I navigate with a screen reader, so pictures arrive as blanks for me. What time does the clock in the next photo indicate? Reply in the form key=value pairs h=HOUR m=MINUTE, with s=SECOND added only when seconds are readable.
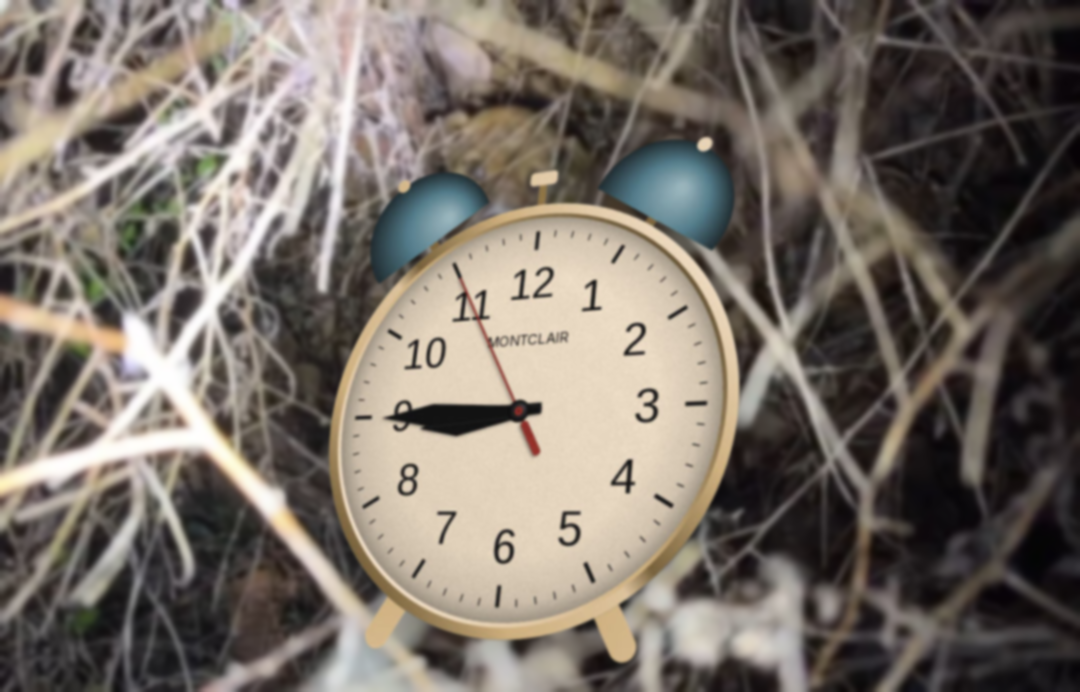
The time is h=8 m=44 s=55
